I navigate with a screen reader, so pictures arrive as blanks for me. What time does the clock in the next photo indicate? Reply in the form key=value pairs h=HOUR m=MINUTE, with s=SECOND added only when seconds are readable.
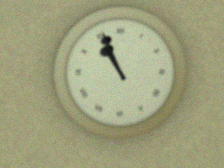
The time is h=10 m=56
